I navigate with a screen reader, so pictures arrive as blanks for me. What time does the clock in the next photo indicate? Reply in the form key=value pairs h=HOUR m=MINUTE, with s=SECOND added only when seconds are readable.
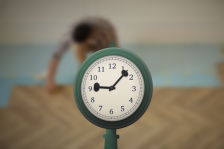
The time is h=9 m=7
